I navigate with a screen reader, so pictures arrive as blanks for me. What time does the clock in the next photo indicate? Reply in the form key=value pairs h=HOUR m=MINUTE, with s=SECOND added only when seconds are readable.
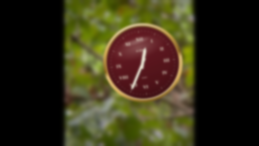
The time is h=12 m=35
